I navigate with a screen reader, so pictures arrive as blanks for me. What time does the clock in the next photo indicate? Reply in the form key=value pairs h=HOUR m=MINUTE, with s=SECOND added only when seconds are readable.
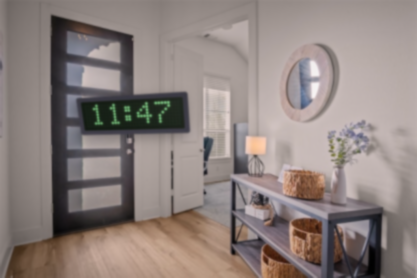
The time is h=11 m=47
